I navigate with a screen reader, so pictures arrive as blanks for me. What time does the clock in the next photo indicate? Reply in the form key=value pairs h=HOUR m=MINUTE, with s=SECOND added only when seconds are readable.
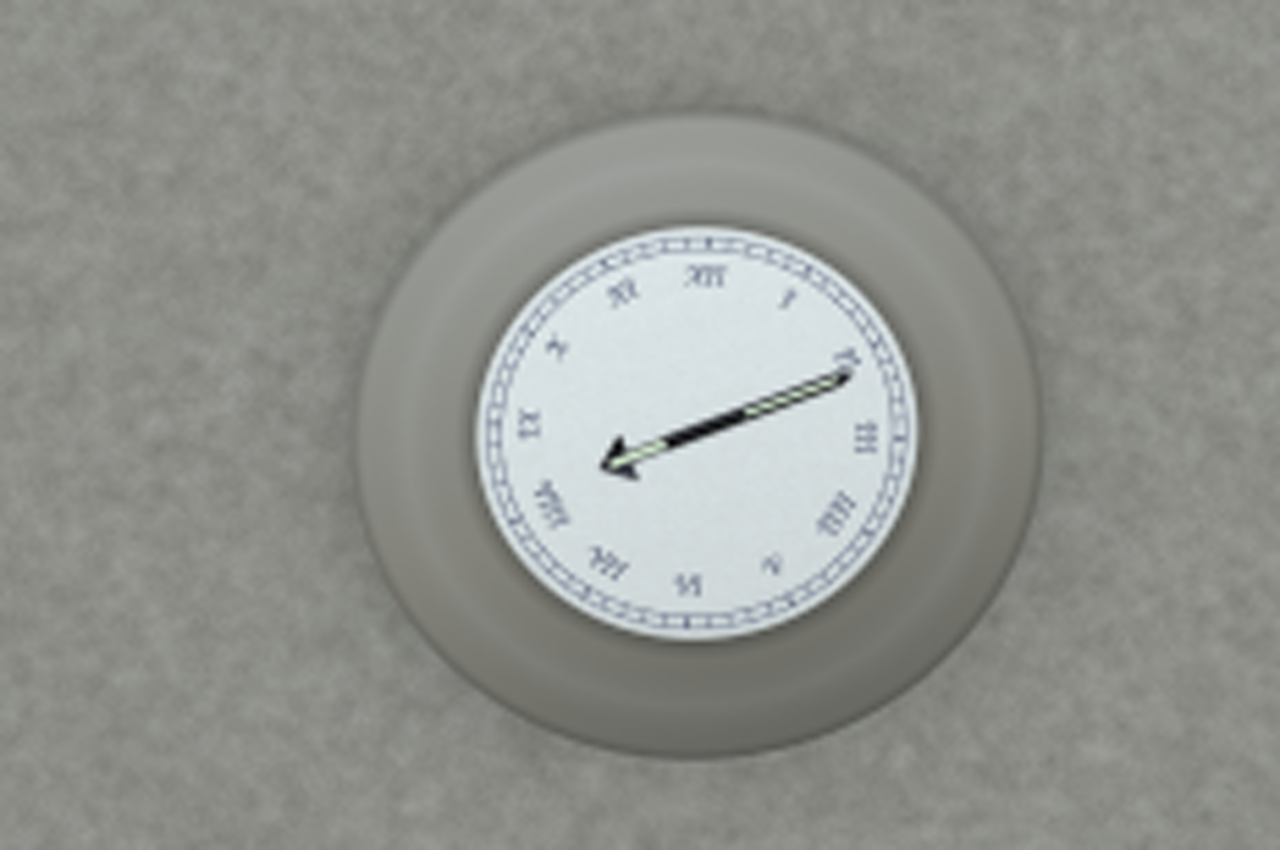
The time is h=8 m=11
